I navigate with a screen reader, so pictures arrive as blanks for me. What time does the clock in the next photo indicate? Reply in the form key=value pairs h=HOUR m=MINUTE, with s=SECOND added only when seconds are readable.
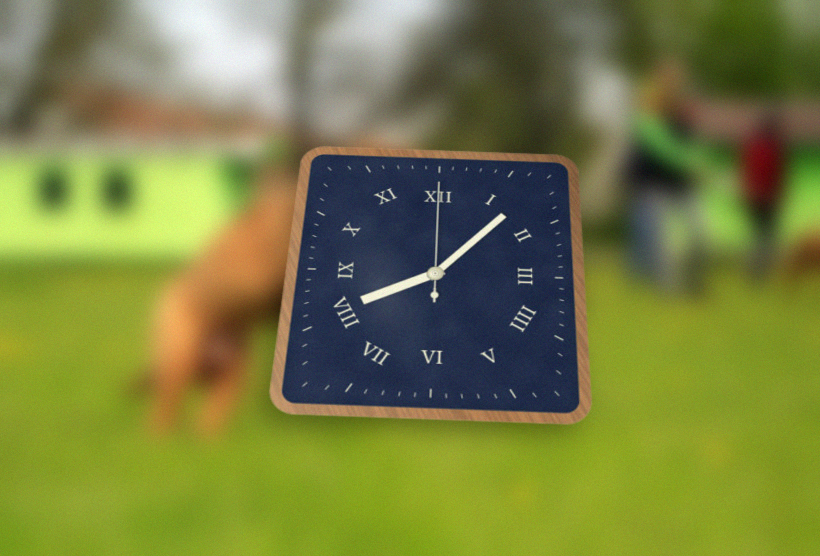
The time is h=8 m=7 s=0
